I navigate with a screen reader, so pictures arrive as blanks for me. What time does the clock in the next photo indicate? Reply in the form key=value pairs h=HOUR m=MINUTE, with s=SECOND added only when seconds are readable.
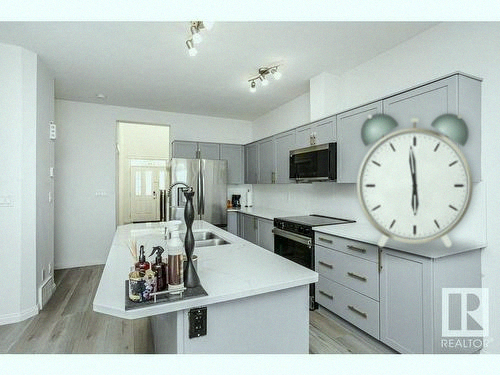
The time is h=5 m=59
